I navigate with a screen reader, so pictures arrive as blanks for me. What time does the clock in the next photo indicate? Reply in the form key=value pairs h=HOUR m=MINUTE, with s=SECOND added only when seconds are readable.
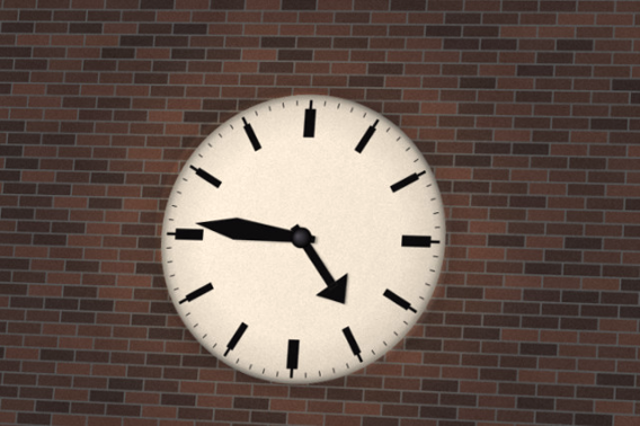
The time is h=4 m=46
